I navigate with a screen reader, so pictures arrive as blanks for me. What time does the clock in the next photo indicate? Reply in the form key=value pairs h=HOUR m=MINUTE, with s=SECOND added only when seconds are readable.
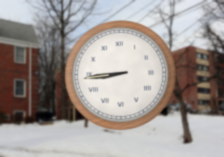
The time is h=8 m=44
